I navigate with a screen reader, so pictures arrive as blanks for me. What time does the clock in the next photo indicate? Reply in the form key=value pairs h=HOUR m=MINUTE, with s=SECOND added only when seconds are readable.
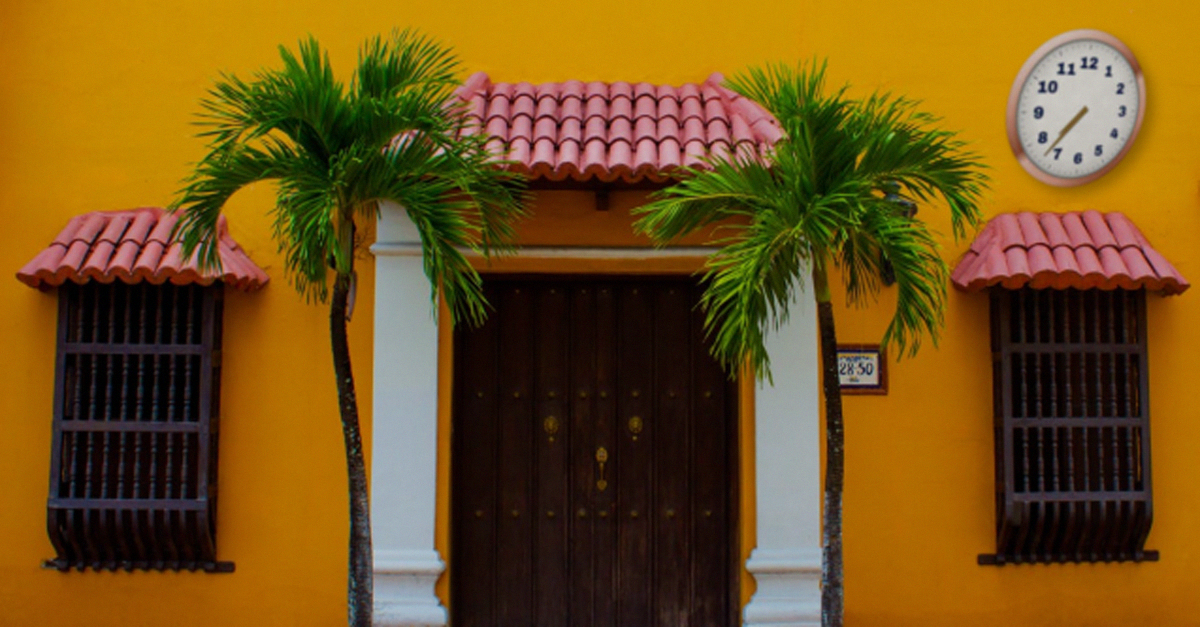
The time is h=7 m=37
